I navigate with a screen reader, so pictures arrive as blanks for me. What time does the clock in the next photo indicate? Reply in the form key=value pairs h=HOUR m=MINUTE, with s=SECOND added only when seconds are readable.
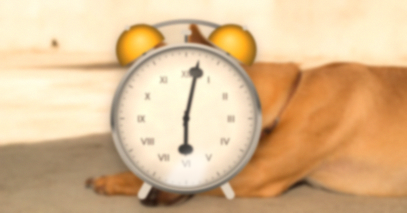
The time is h=6 m=2
